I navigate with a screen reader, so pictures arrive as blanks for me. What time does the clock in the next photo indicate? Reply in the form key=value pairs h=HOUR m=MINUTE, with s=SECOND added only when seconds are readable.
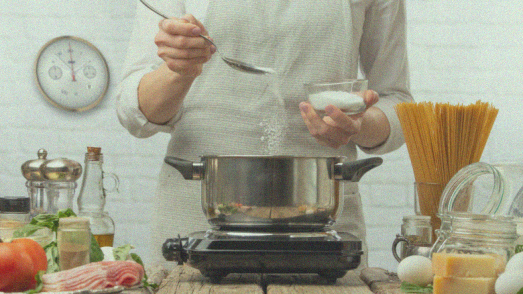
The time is h=1 m=53
